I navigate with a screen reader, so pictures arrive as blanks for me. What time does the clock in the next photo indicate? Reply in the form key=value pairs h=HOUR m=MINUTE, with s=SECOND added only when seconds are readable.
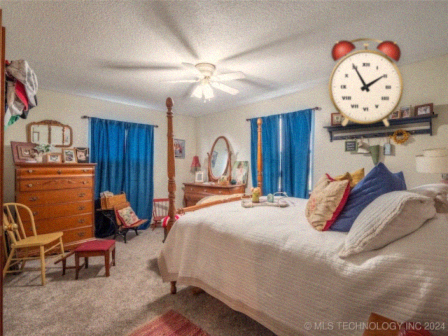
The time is h=1 m=55
